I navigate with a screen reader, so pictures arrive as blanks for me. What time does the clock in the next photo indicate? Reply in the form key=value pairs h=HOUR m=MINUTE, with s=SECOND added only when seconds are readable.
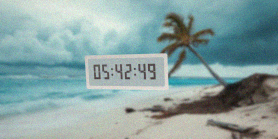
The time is h=5 m=42 s=49
